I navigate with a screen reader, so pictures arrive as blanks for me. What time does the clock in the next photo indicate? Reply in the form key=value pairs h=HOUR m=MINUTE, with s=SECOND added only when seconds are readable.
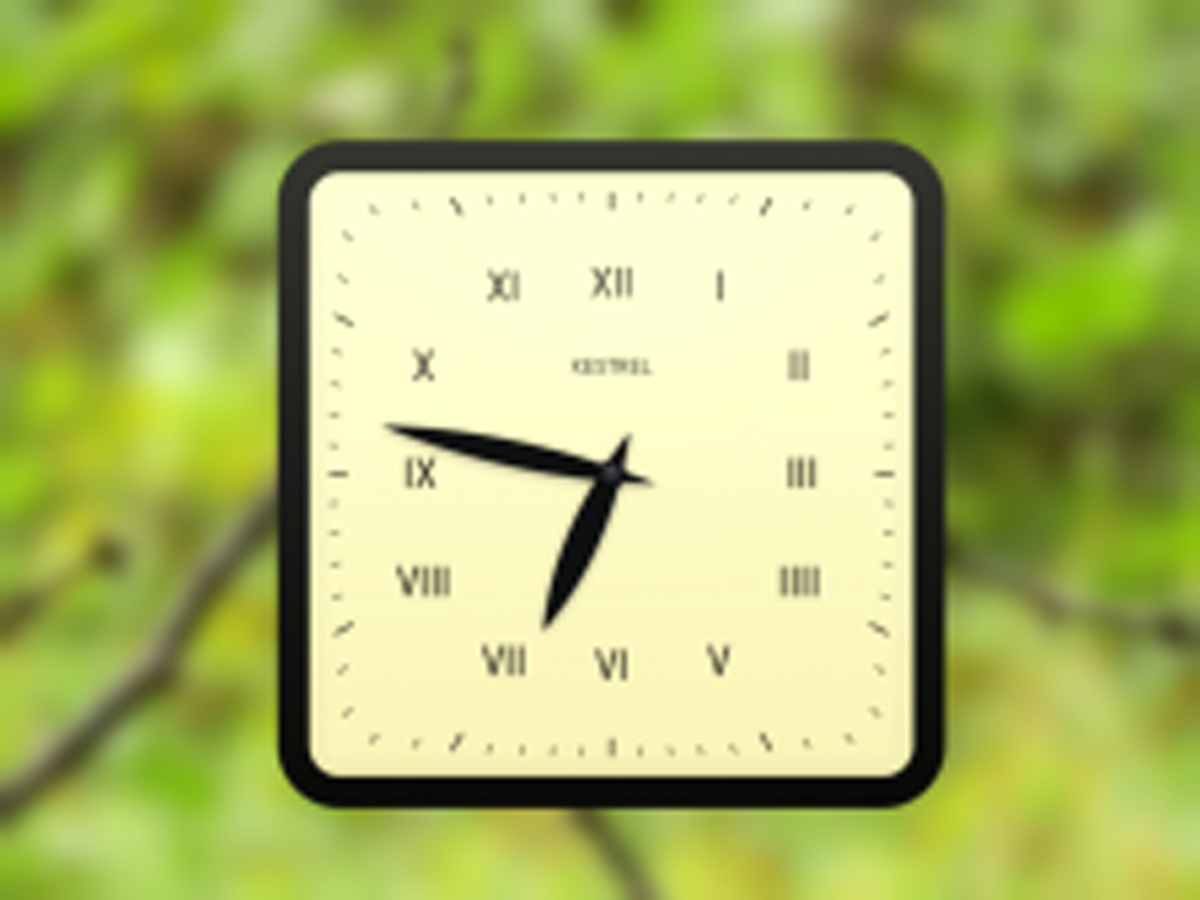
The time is h=6 m=47
